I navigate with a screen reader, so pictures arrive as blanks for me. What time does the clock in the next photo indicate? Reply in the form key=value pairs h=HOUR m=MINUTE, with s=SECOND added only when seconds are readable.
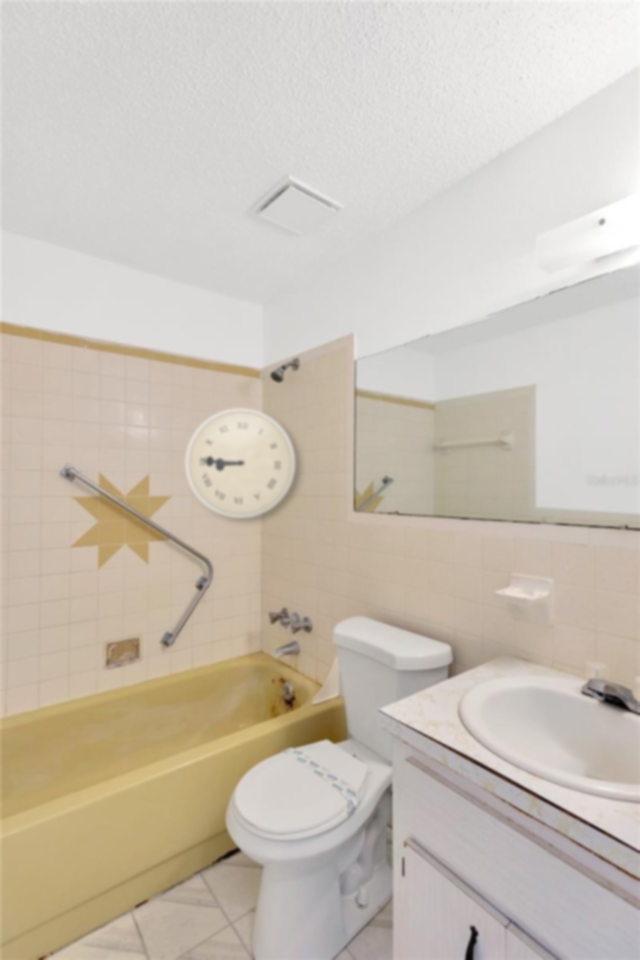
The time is h=8 m=45
